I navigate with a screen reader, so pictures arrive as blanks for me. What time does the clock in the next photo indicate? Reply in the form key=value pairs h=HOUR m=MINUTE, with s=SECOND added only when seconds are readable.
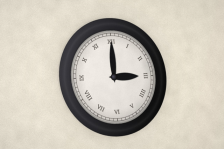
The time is h=3 m=0
